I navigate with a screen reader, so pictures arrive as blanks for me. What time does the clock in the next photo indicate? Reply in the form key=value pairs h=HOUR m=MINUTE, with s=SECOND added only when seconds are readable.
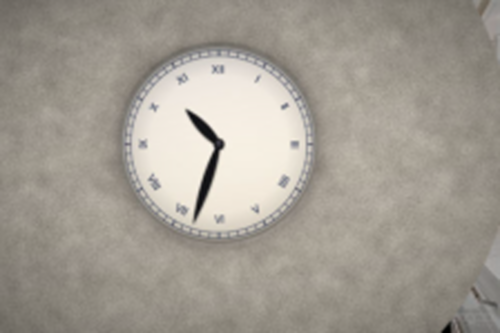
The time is h=10 m=33
